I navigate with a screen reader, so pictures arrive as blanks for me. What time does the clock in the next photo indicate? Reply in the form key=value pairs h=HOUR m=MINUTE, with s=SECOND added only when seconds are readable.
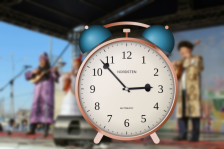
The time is h=2 m=53
